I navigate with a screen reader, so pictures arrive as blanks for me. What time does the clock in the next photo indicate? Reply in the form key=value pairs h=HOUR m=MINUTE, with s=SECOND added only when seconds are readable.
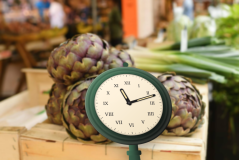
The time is h=11 m=12
